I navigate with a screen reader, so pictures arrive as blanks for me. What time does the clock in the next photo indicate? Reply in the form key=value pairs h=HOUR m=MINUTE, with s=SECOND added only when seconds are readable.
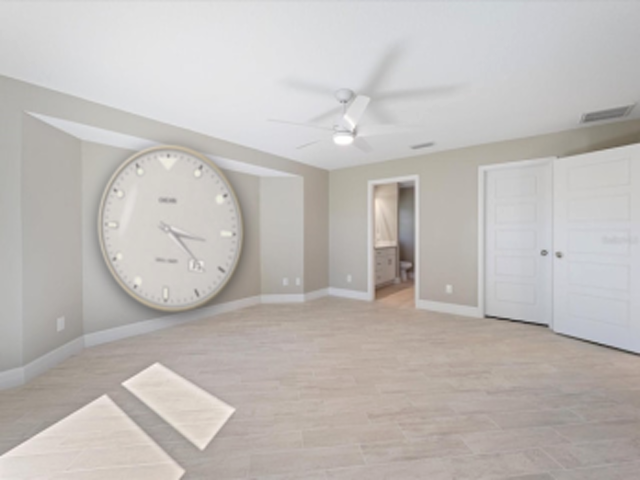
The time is h=3 m=22
